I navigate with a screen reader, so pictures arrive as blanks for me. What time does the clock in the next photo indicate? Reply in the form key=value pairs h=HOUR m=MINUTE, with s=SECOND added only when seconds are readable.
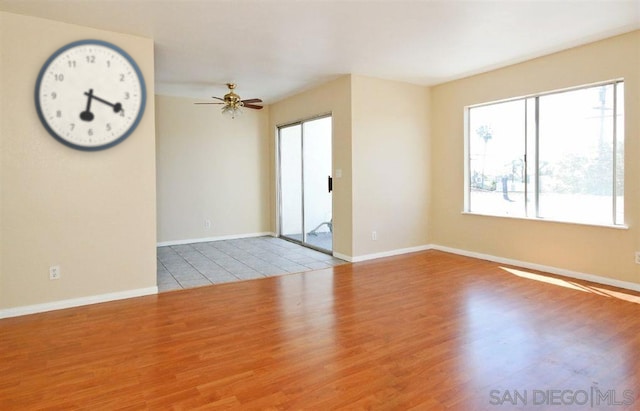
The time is h=6 m=19
